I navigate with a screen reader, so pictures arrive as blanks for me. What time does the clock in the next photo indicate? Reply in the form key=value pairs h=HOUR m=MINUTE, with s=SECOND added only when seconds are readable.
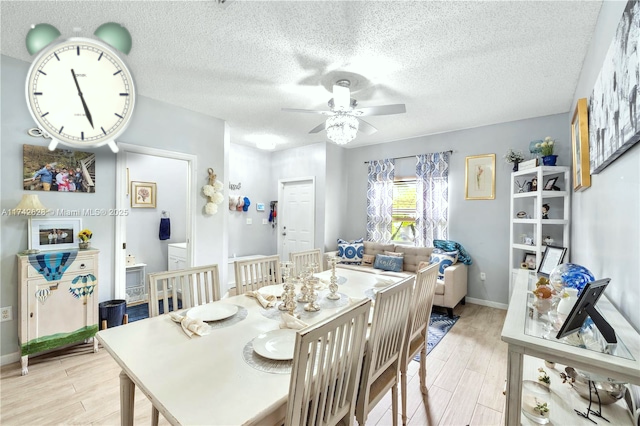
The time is h=11 m=27
